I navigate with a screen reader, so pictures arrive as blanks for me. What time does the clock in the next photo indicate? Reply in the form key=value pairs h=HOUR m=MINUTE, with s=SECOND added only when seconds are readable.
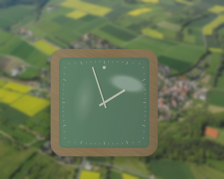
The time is h=1 m=57
